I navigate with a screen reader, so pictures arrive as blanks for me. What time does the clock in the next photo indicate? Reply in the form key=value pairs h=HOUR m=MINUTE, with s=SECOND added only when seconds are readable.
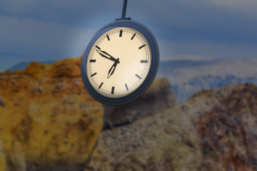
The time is h=6 m=49
